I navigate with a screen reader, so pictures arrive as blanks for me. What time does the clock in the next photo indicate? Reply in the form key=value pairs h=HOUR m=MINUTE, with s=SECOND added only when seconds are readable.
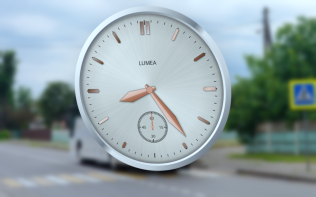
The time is h=8 m=24
